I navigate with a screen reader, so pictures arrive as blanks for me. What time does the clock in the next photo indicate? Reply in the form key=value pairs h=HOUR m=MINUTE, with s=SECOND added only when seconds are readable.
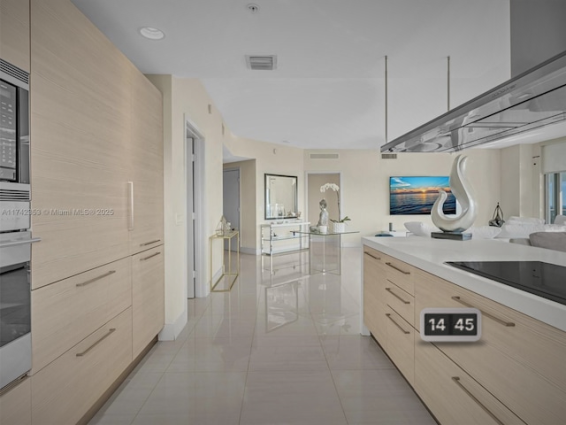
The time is h=14 m=45
